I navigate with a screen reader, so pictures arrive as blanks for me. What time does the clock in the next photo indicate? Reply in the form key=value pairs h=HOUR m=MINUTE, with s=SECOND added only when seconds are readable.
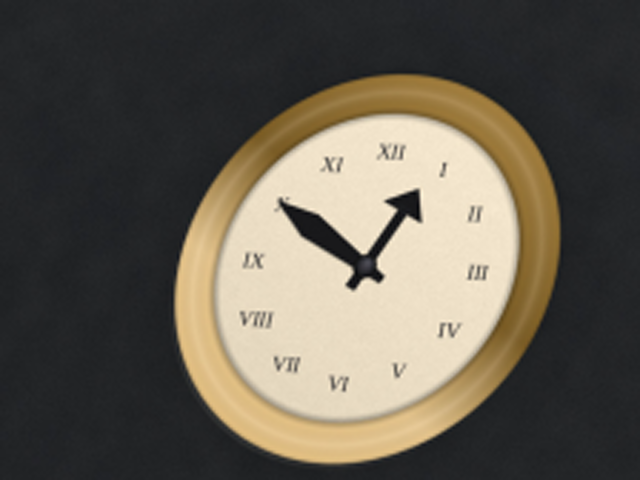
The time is h=12 m=50
